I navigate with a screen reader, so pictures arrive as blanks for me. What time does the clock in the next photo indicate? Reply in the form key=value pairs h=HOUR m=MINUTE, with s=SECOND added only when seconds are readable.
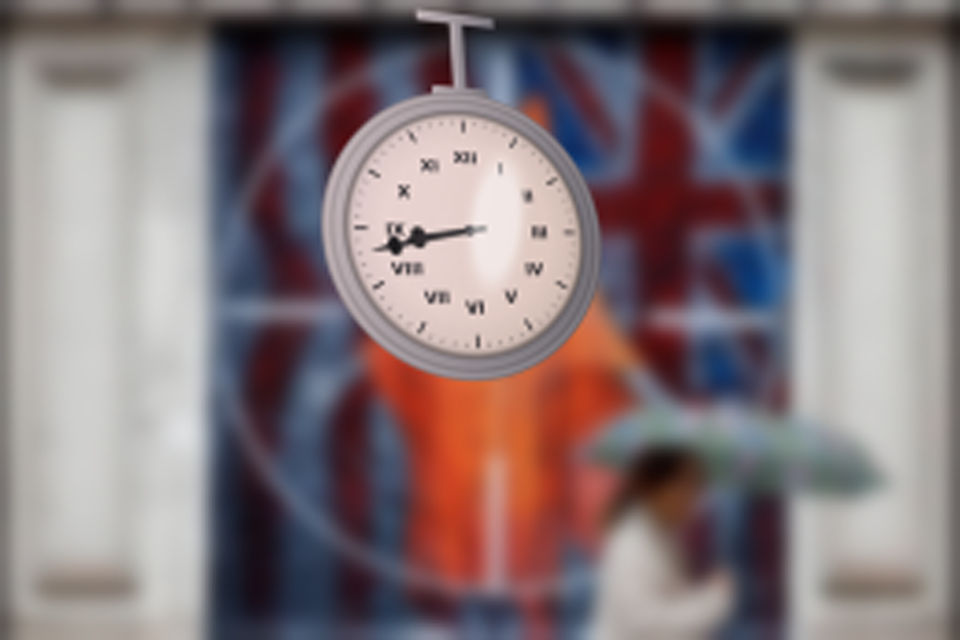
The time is h=8 m=43
